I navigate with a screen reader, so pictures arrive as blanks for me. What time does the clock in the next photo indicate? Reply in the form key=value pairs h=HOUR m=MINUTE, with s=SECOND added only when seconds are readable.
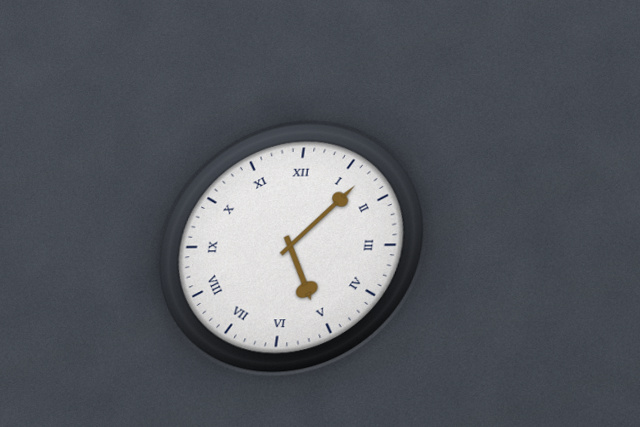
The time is h=5 m=7
